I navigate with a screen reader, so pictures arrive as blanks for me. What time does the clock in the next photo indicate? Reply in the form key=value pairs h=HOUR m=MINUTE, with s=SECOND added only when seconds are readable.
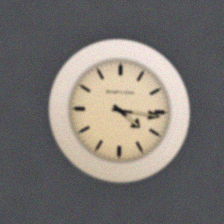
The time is h=4 m=16
